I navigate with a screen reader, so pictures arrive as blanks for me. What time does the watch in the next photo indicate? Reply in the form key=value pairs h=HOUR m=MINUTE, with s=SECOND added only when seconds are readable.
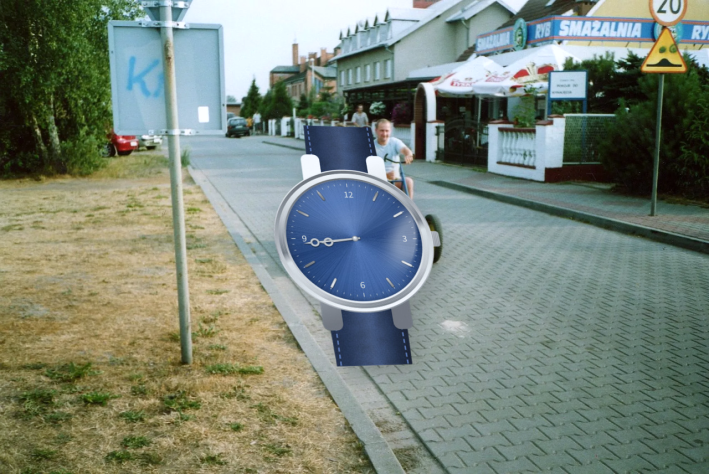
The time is h=8 m=44
